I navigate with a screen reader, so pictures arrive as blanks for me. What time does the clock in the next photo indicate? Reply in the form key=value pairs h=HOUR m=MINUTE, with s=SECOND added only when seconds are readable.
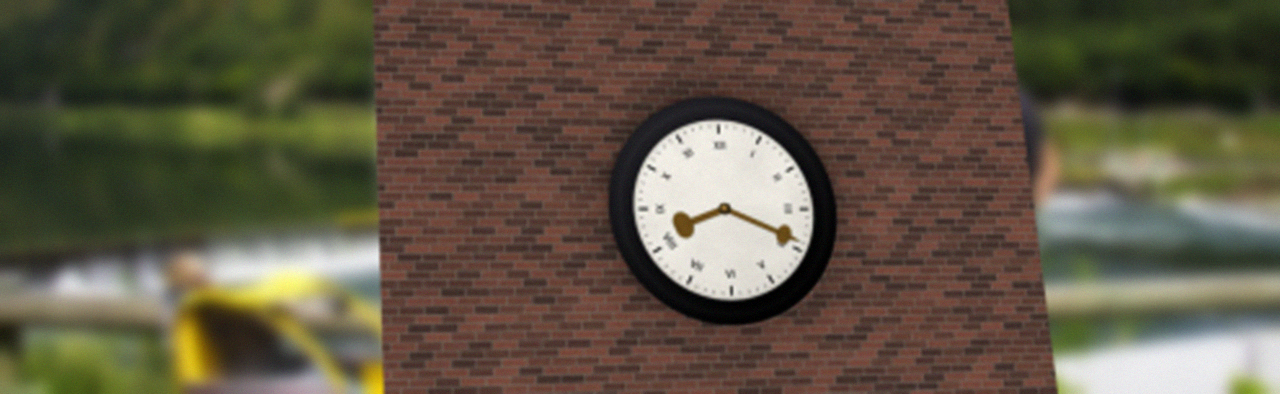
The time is h=8 m=19
